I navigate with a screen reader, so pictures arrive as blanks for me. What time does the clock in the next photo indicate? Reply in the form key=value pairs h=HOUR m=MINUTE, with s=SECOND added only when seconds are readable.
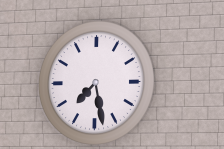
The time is h=7 m=28
